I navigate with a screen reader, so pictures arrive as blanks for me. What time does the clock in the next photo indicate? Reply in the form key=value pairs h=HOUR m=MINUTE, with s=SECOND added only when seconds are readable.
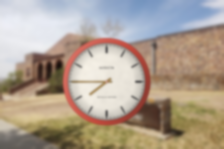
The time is h=7 m=45
